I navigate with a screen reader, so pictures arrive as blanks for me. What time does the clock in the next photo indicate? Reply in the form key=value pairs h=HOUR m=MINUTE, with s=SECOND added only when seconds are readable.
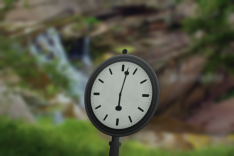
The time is h=6 m=2
